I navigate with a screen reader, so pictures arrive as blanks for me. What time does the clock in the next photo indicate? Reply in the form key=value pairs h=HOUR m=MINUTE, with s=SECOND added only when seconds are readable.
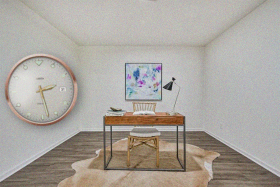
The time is h=2 m=28
